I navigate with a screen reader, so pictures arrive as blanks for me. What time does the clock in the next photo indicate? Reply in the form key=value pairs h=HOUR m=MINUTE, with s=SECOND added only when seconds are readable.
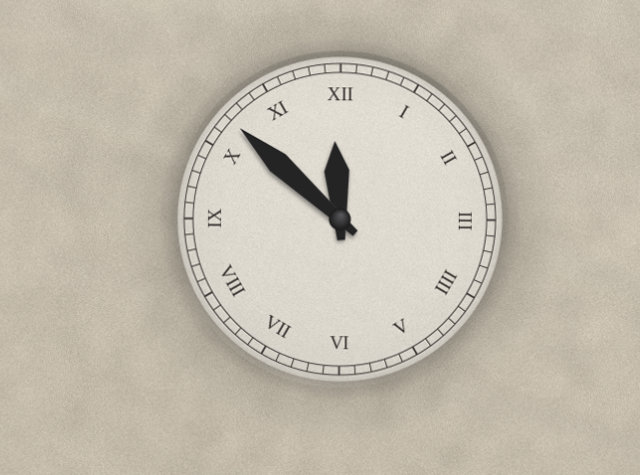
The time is h=11 m=52
